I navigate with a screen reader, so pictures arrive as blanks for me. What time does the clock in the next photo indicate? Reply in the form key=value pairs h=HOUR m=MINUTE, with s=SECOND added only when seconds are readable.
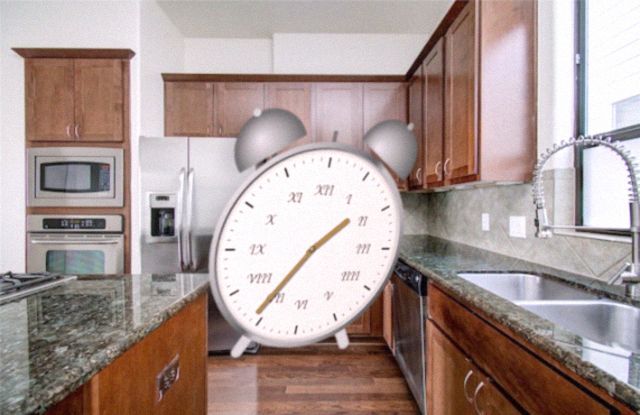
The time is h=1 m=36
